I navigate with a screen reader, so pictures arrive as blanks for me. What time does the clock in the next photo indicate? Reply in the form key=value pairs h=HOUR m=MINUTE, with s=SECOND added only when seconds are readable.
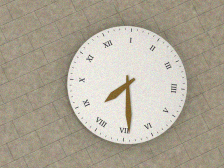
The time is h=8 m=34
